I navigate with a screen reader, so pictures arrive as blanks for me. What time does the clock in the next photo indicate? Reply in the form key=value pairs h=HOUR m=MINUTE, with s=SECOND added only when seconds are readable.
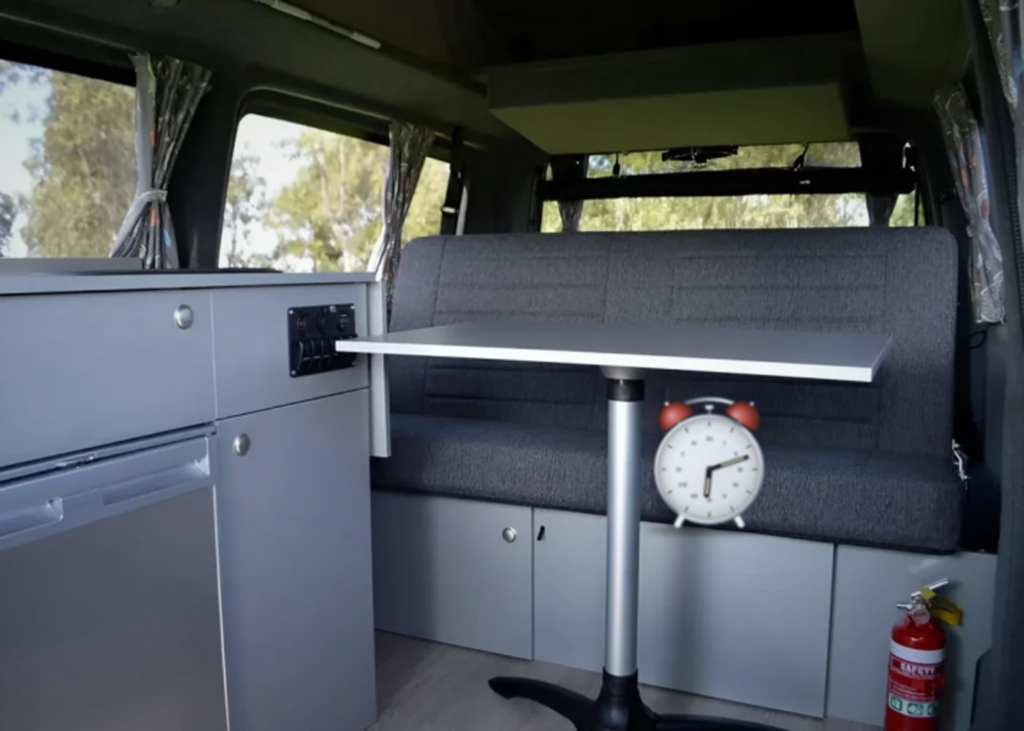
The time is h=6 m=12
